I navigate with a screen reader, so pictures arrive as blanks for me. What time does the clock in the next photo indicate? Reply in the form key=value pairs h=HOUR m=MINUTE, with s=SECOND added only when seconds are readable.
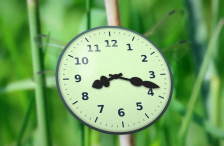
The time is h=8 m=18
